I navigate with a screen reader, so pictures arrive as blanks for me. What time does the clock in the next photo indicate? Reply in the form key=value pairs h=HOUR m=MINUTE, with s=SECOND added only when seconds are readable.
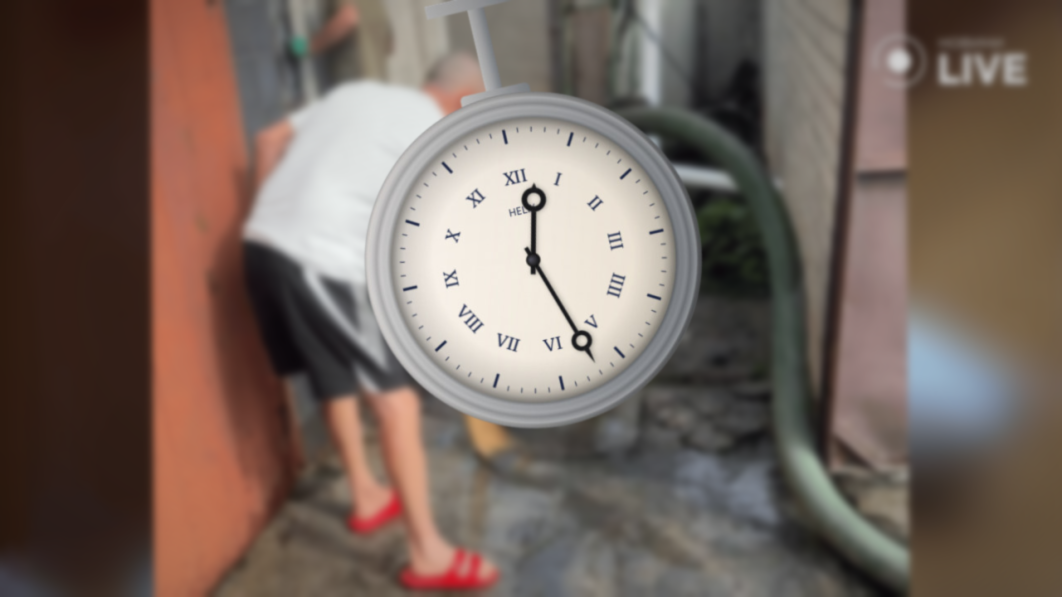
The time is h=12 m=27
